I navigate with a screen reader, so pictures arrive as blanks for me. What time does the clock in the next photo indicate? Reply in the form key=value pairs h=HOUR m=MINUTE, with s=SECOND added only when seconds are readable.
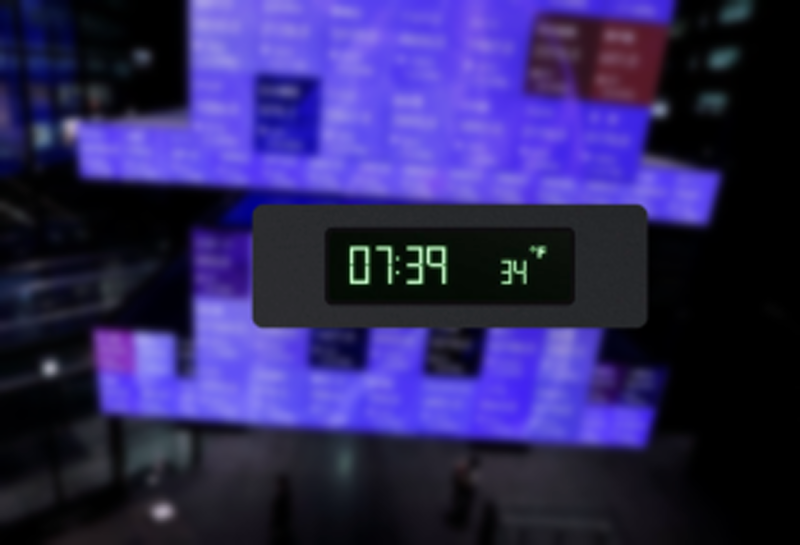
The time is h=7 m=39
